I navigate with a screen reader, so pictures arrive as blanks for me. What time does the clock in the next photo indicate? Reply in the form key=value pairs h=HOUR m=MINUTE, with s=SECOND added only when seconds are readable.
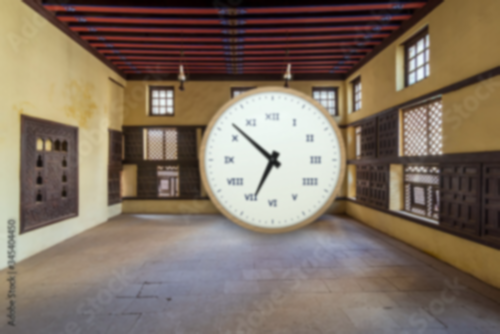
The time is h=6 m=52
